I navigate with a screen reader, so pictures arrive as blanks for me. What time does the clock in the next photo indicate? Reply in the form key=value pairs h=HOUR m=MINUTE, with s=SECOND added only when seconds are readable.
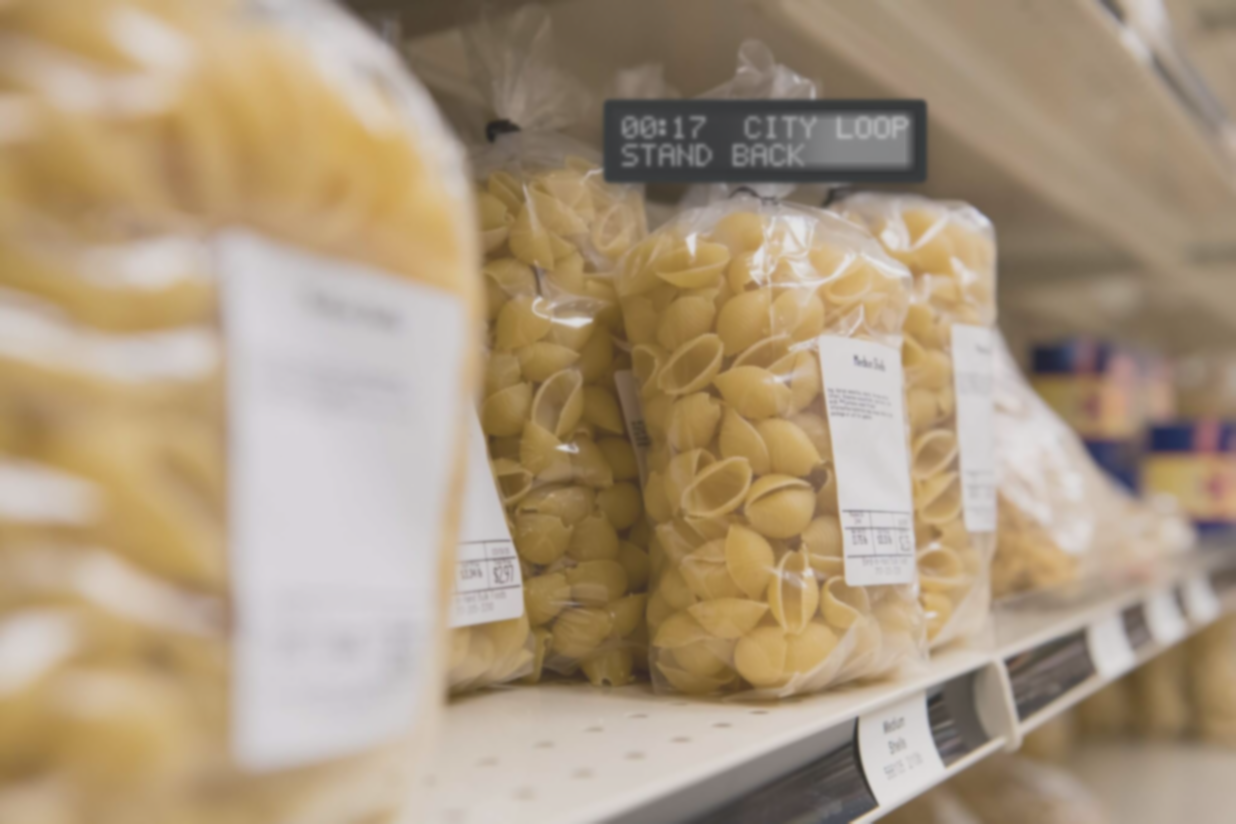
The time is h=0 m=17
